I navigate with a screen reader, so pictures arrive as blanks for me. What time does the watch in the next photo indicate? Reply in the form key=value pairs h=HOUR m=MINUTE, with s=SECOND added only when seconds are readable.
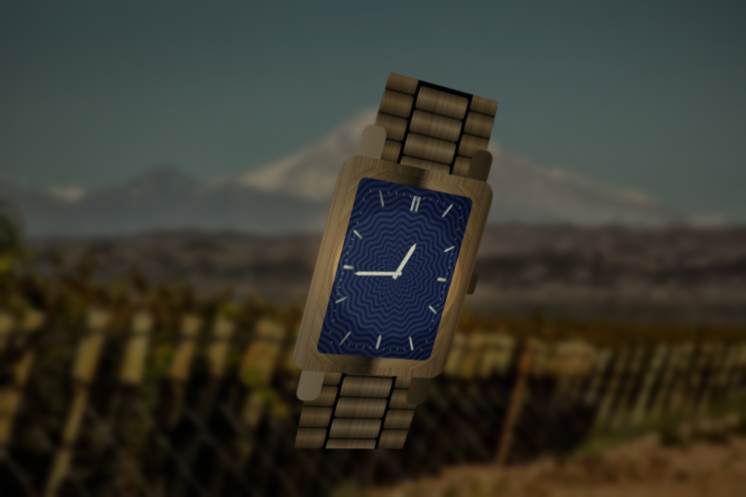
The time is h=12 m=44
